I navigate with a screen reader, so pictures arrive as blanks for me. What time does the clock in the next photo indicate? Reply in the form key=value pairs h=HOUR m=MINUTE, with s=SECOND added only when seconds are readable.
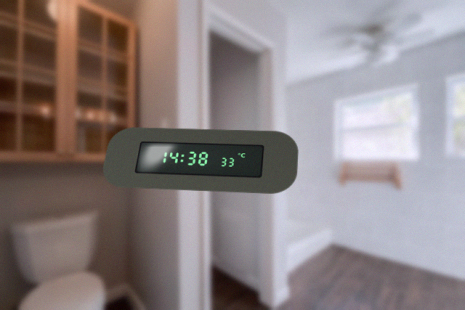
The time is h=14 m=38
